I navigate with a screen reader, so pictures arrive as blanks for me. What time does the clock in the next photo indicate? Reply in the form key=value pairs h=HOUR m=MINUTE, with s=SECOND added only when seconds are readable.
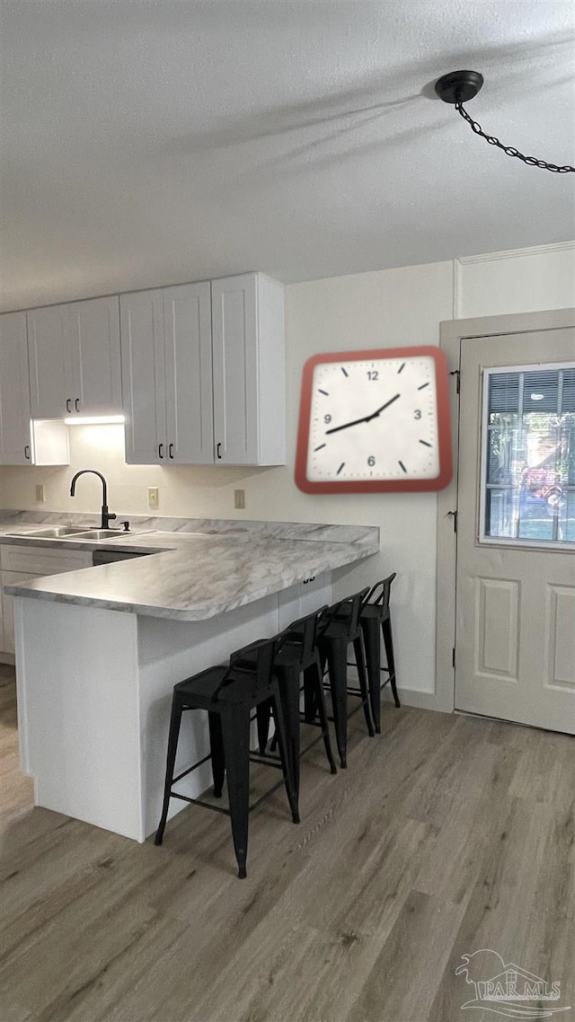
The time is h=1 m=42
